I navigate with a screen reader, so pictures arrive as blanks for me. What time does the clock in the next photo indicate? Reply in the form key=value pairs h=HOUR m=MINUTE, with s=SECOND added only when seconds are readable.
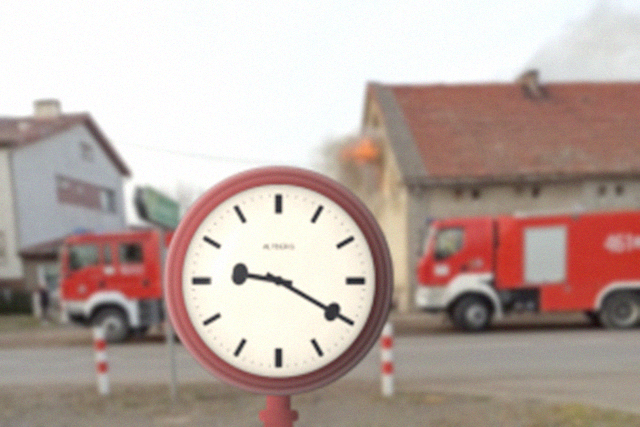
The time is h=9 m=20
